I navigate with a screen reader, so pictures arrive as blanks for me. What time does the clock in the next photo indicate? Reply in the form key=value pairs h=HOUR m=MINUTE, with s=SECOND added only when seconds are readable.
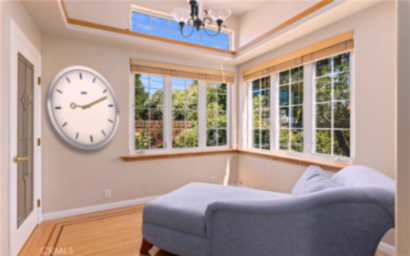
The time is h=9 m=12
